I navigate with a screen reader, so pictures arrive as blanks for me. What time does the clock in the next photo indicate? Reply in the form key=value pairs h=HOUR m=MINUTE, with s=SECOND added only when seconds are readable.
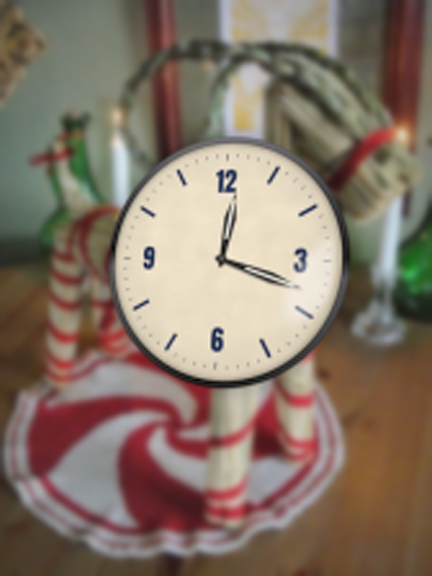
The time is h=12 m=18
